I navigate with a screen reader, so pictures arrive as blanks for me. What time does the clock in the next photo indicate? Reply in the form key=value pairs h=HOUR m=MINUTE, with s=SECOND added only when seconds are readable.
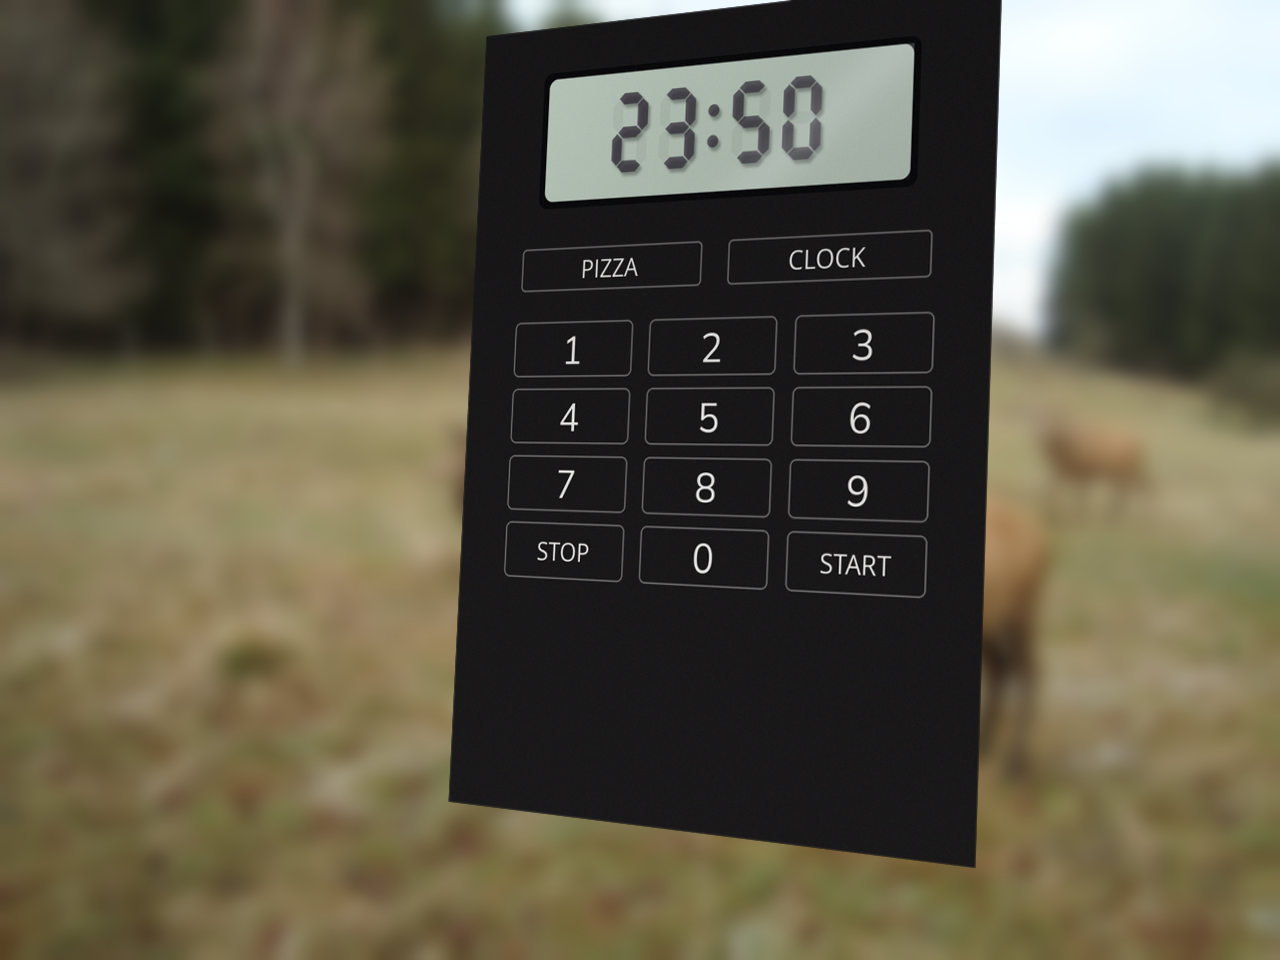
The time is h=23 m=50
